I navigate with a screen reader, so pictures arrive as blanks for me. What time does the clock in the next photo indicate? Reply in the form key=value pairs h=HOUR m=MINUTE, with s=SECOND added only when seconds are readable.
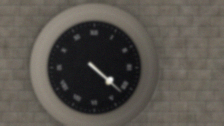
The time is h=4 m=22
